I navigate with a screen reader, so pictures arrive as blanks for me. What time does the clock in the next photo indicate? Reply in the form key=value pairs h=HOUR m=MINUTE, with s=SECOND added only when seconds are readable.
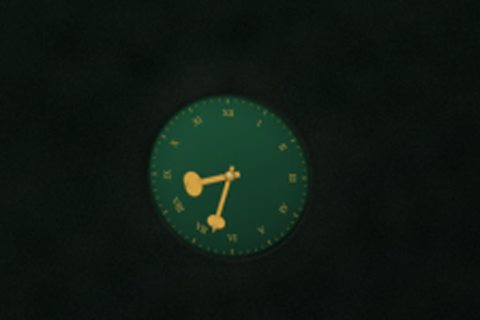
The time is h=8 m=33
